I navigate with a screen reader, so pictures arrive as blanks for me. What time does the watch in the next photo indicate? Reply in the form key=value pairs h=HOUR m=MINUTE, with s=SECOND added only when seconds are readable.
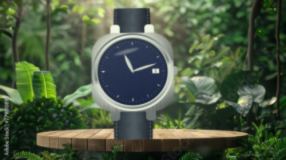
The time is h=11 m=12
